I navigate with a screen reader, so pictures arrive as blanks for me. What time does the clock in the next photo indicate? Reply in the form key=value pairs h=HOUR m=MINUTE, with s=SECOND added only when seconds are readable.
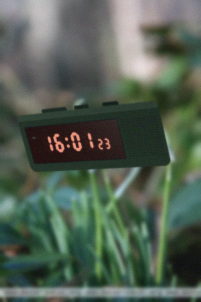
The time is h=16 m=1 s=23
